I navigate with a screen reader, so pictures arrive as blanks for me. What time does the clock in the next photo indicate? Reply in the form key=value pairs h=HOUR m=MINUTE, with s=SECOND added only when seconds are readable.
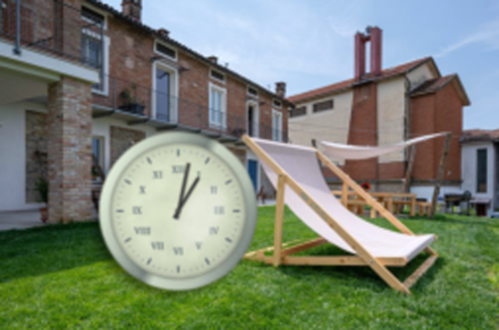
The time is h=1 m=2
